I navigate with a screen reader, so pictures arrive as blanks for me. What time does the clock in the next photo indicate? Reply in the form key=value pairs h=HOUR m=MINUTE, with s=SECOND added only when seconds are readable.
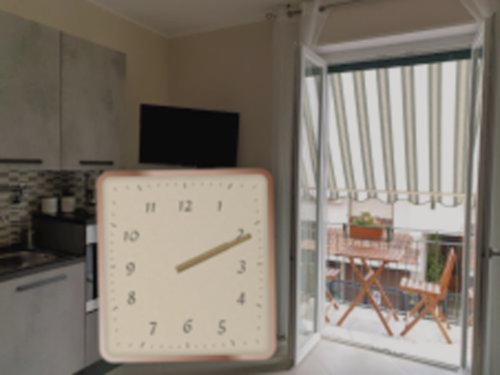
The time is h=2 m=11
